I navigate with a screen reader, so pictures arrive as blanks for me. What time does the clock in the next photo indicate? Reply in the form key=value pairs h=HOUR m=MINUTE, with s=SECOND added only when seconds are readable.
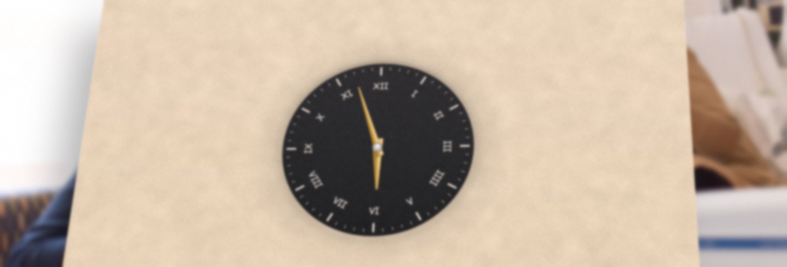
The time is h=5 m=57
